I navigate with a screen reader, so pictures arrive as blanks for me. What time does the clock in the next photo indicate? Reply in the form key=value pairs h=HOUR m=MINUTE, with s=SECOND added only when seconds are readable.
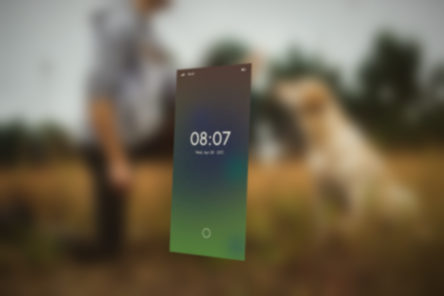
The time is h=8 m=7
